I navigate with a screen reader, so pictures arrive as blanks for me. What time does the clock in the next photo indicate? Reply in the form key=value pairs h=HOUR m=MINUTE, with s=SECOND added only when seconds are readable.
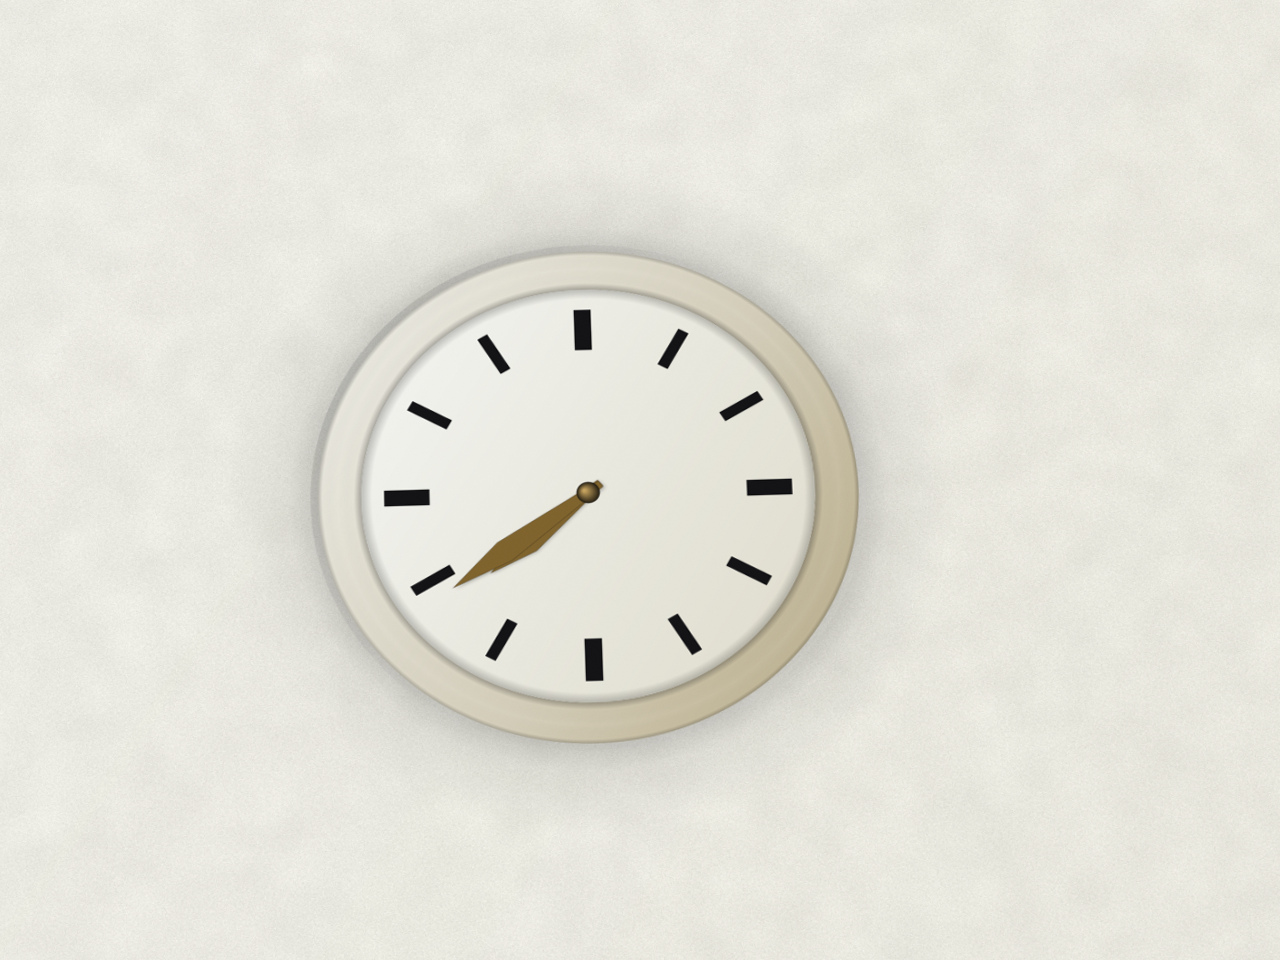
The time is h=7 m=39
